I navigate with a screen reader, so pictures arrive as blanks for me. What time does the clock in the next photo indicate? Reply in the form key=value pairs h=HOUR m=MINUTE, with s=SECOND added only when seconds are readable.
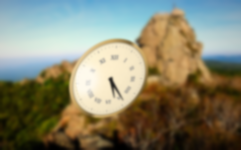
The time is h=5 m=24
